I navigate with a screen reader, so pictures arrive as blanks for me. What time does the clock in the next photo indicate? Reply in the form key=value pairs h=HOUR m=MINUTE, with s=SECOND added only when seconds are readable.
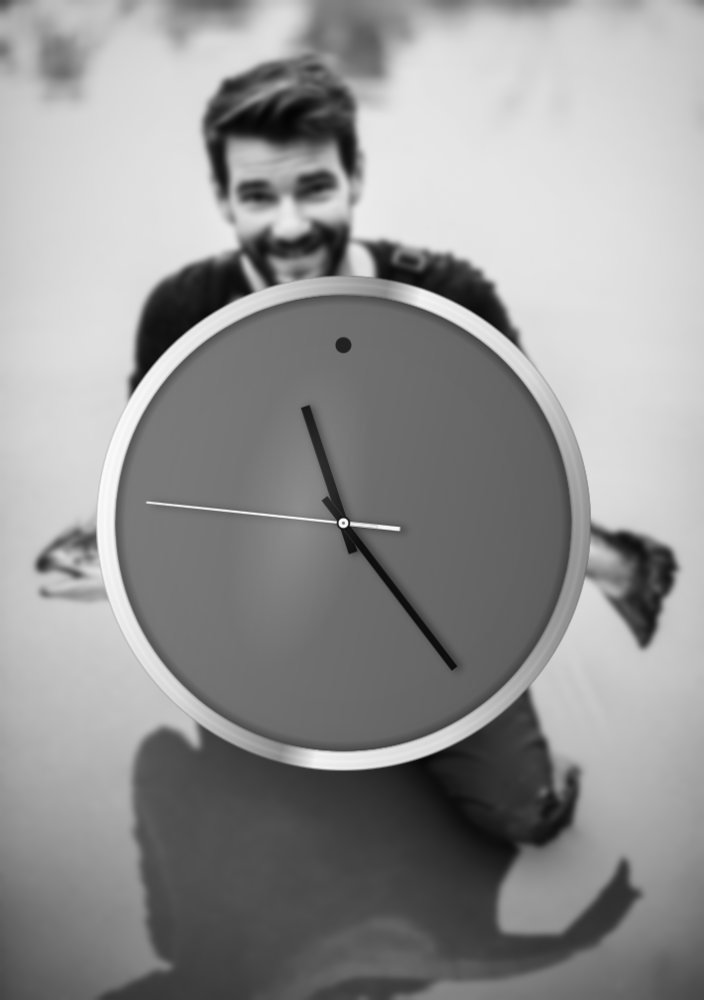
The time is h=11 m=23 s=46
